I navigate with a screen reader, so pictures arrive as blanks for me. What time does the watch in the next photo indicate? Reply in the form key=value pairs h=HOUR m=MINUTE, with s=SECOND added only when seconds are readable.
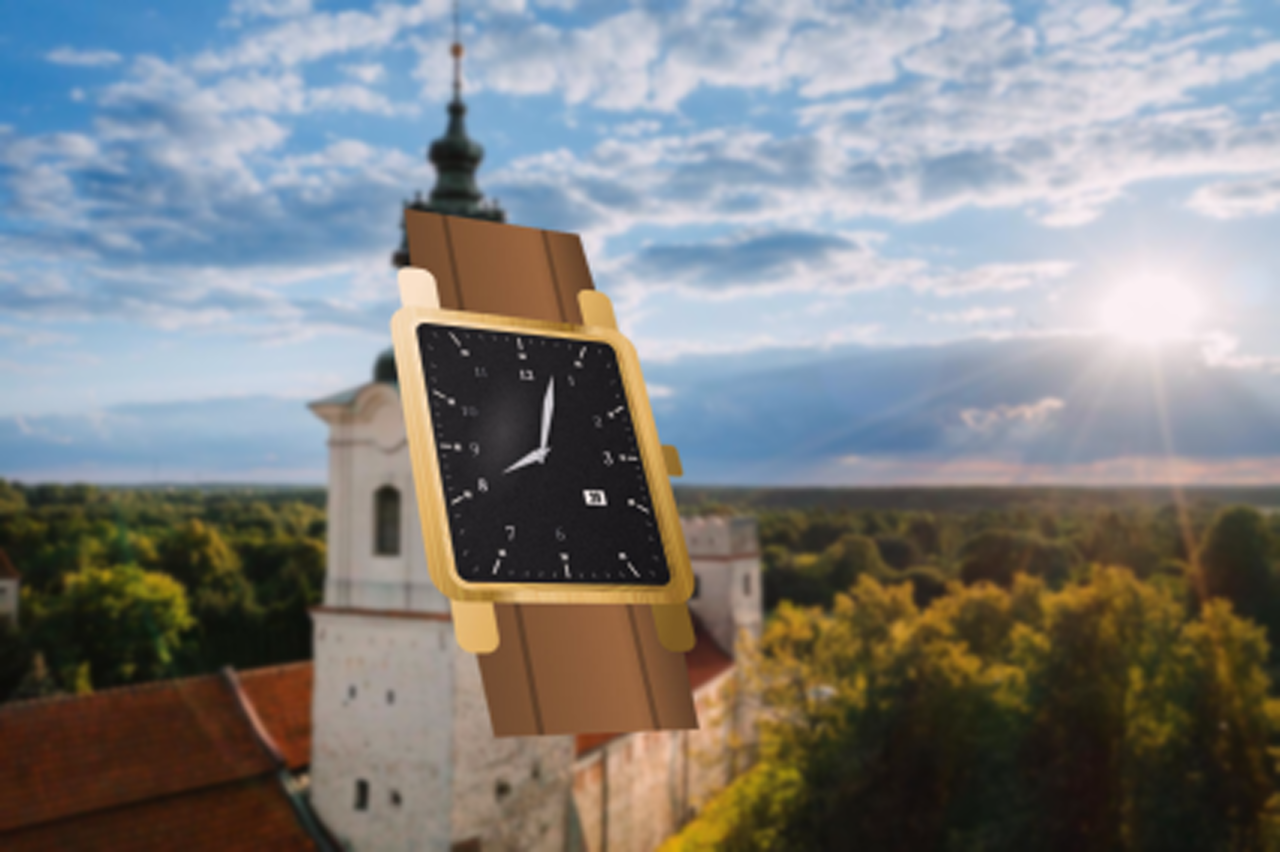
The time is h=8 m=3
